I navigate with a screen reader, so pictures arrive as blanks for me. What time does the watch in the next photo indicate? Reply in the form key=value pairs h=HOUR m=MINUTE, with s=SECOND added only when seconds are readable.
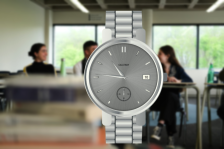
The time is h=10 m=46
